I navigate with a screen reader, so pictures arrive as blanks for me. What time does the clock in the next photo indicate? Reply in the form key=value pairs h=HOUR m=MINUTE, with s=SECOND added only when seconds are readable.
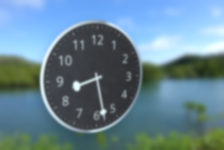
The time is h=8 m=28
